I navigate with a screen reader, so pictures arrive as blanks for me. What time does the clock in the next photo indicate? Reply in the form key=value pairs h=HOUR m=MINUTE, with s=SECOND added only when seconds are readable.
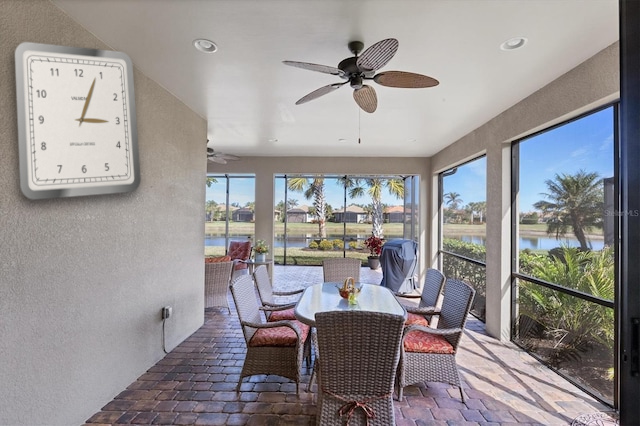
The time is h=3 m=4
